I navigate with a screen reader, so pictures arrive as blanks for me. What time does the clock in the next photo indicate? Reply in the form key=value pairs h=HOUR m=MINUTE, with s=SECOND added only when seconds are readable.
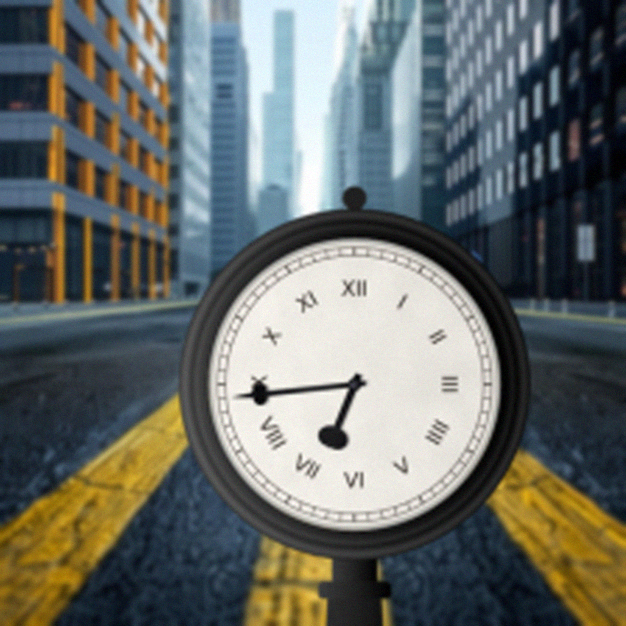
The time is h=6 m=44
